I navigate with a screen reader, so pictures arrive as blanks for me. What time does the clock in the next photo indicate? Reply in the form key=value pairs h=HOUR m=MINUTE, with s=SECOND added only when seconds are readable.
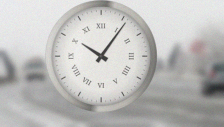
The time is h=10 m=6
